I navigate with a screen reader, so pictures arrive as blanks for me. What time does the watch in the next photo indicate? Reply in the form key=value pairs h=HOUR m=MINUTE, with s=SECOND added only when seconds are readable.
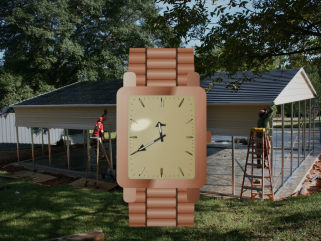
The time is h=11 m=40
